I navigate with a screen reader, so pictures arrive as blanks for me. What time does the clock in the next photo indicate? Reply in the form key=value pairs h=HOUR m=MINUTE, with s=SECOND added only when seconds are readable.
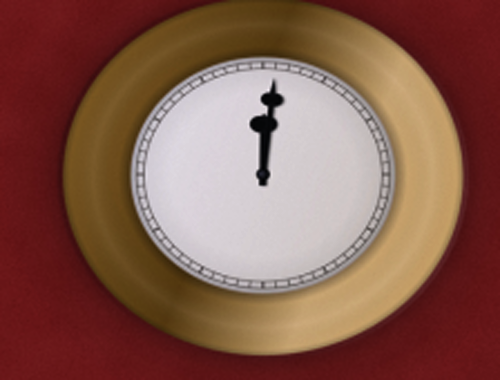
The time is h=12 m=1
